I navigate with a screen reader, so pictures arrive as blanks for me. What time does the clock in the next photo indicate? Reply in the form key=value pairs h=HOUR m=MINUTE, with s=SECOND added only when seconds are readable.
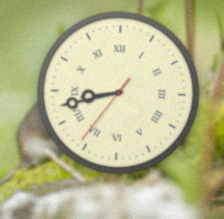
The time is h=8 m=42 s=36
